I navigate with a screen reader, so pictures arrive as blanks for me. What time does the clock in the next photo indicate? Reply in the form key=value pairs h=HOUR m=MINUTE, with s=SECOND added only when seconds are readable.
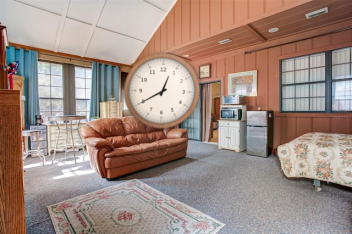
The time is h=12 m=40
